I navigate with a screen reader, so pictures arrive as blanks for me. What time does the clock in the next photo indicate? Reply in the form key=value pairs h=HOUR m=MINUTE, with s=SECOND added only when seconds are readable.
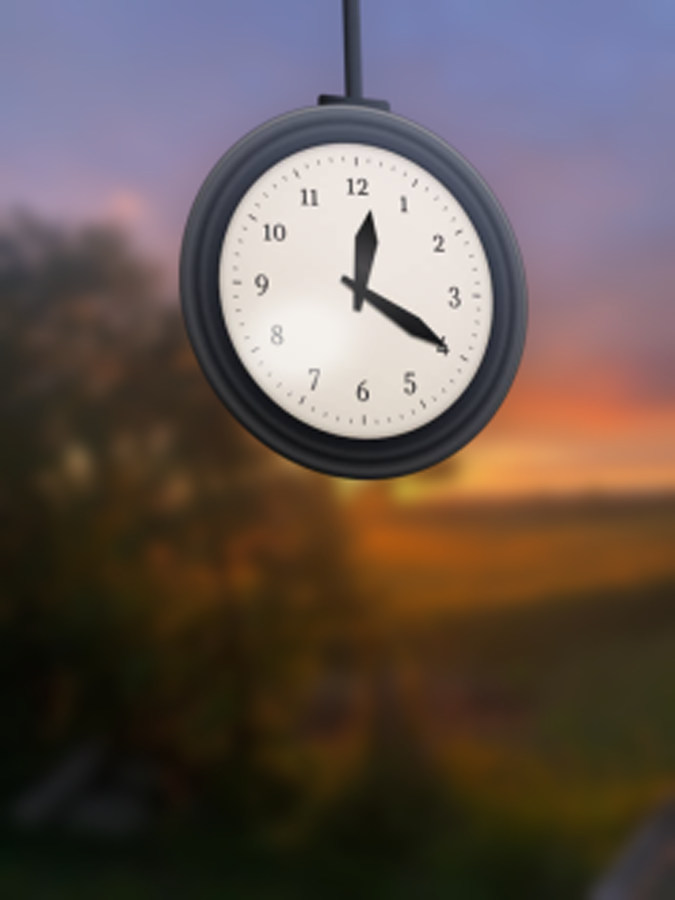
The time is h=12 m=20
